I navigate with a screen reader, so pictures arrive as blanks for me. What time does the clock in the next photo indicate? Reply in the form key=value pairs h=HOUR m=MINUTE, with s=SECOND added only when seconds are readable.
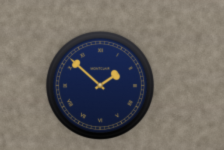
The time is h=1 m=52
